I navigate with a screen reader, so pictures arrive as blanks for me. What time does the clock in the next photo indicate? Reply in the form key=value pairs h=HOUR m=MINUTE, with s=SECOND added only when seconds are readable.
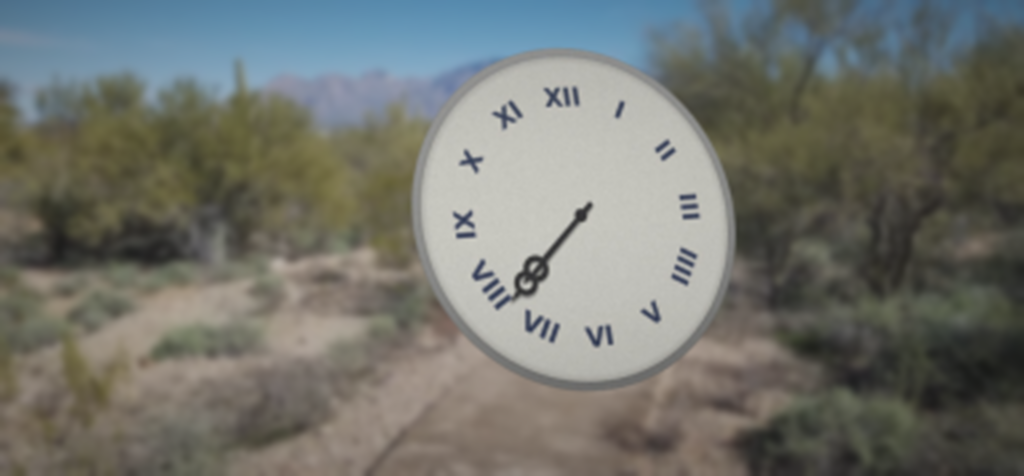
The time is h=7 m=38
